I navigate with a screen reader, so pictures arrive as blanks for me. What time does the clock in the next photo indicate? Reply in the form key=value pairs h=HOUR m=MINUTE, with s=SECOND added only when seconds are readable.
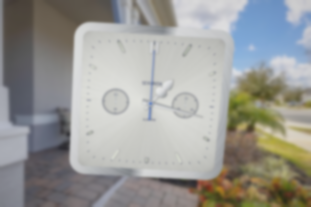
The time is h=1 m=17
